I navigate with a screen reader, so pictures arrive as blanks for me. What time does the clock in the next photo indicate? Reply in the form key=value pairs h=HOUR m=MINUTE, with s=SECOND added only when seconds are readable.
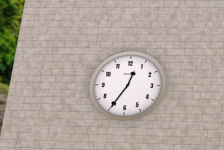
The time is h=12 m=35
